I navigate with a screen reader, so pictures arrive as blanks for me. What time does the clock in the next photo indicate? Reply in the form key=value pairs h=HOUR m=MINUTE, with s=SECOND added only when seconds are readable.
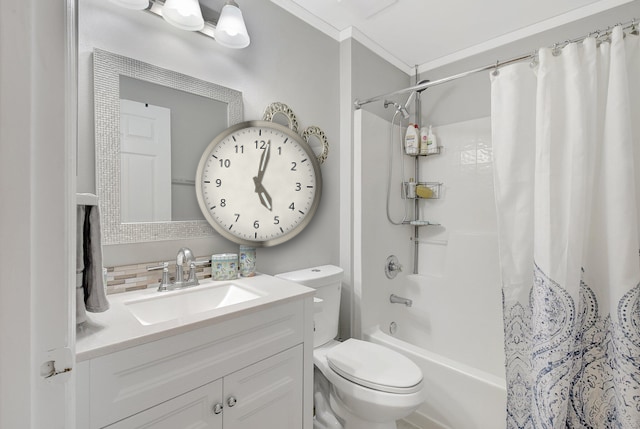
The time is h=5 m=2
